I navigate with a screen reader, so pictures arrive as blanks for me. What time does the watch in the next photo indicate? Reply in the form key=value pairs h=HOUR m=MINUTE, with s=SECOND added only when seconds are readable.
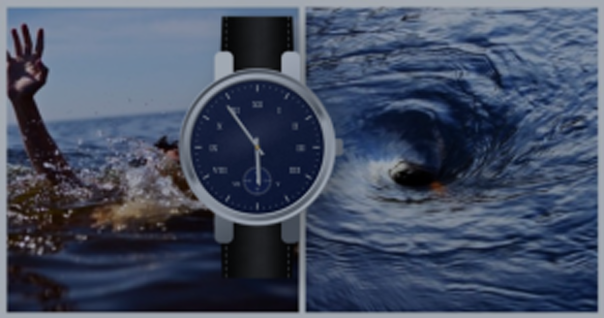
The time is h=5 m=54
